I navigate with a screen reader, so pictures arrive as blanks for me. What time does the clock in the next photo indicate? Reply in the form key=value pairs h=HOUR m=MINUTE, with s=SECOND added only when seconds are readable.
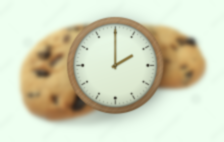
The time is h=2 m=0
